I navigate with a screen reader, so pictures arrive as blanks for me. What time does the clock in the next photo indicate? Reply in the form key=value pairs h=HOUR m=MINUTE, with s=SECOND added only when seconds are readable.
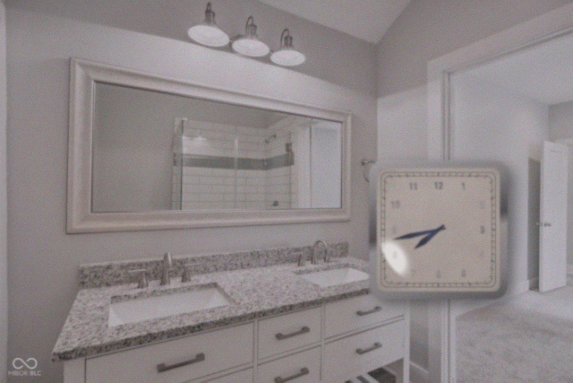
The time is h=7 m=43
